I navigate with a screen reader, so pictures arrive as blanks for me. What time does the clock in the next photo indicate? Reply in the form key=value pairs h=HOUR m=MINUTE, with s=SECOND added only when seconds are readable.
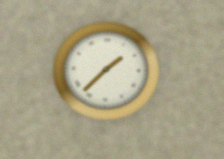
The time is h=1 m=37
